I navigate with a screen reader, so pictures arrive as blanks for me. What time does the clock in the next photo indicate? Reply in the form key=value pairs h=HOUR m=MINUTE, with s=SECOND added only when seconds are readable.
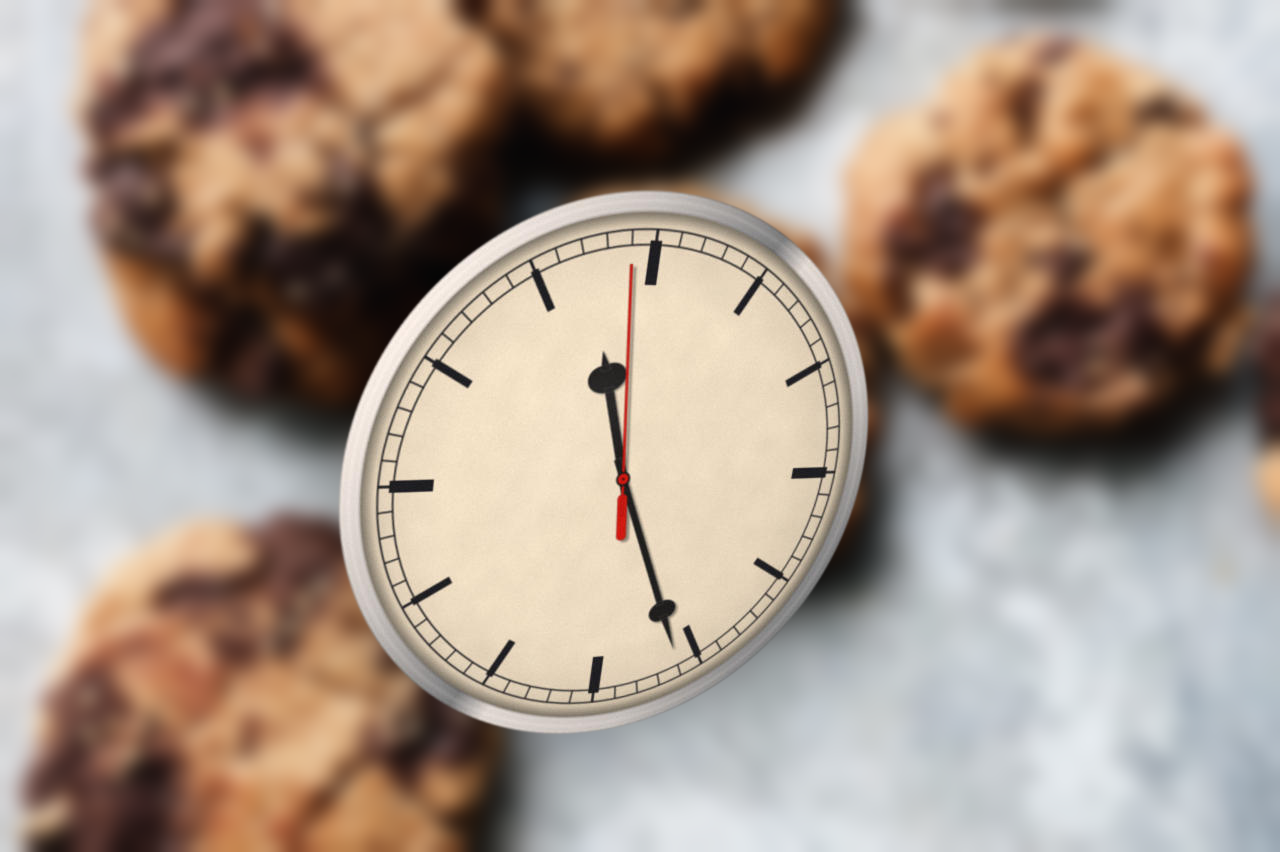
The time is h=11 m=25 s=59
